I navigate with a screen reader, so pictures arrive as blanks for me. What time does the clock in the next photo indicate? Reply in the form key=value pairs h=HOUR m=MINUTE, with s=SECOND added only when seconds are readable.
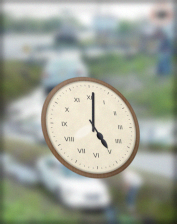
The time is h=5 m=1
